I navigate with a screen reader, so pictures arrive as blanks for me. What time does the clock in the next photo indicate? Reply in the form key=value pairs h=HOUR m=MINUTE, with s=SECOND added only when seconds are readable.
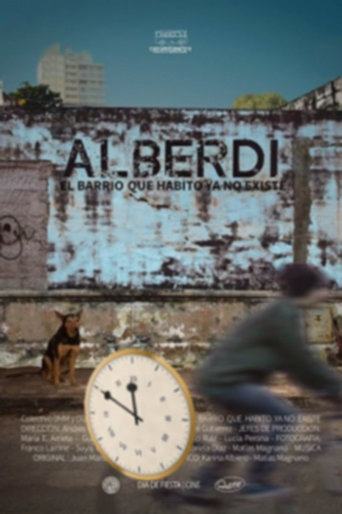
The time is h=11 m=50
